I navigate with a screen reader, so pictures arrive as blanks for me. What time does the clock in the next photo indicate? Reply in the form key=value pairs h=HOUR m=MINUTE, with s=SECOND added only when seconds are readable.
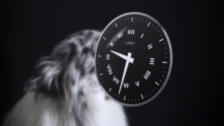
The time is h=9 m=32
